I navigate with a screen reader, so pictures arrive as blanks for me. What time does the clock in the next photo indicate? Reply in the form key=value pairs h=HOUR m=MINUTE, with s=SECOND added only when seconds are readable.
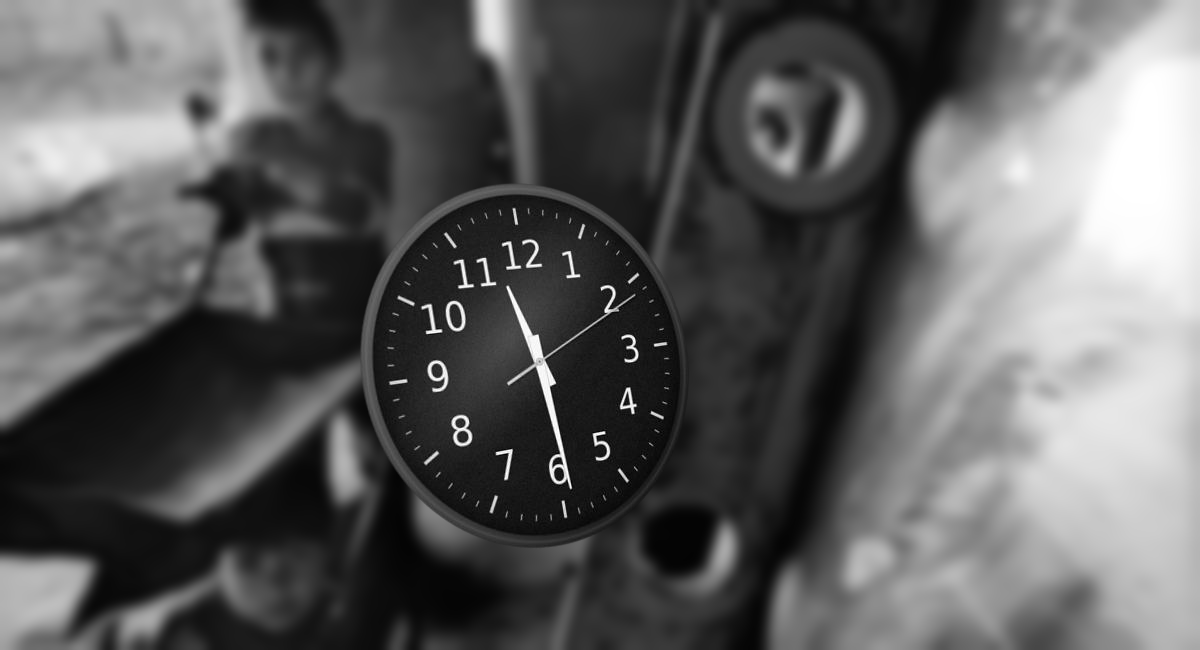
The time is h=11 m=29 s=11
